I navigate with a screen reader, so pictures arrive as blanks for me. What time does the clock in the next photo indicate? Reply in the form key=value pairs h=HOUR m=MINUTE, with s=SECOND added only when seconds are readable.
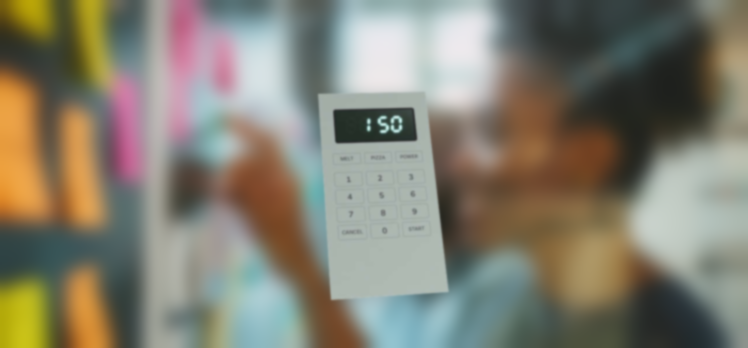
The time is h=1 m=50
